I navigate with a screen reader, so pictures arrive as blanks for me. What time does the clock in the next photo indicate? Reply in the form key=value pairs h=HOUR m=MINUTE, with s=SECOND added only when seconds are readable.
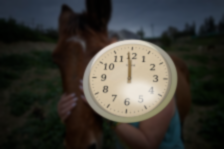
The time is h=11 m=59
